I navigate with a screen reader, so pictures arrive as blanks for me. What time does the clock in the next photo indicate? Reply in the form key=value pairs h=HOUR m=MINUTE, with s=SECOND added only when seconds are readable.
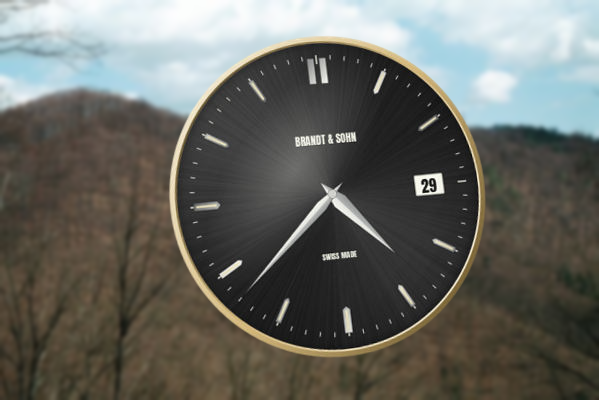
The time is h=4 m=38
